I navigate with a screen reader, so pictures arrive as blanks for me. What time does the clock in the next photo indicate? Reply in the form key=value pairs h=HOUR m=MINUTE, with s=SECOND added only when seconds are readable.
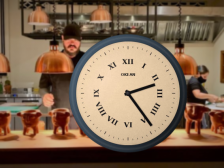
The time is h=2 m=24
